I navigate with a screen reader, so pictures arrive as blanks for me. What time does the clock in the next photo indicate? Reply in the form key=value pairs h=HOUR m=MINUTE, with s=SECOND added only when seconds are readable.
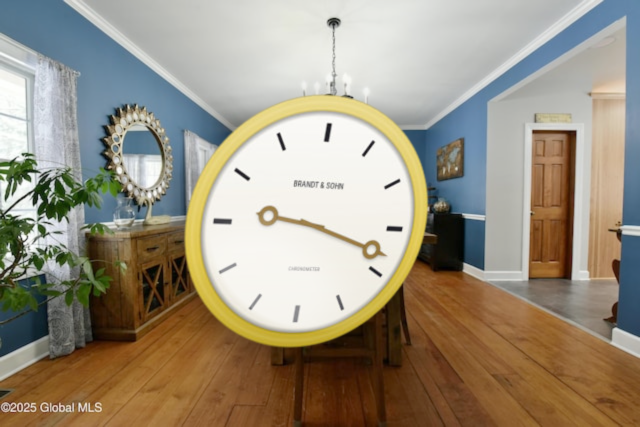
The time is h=9 m=18
